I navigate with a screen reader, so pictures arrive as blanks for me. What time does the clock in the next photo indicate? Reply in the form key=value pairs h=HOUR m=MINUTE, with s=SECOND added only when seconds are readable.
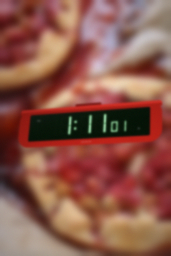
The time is h=1 m=11
